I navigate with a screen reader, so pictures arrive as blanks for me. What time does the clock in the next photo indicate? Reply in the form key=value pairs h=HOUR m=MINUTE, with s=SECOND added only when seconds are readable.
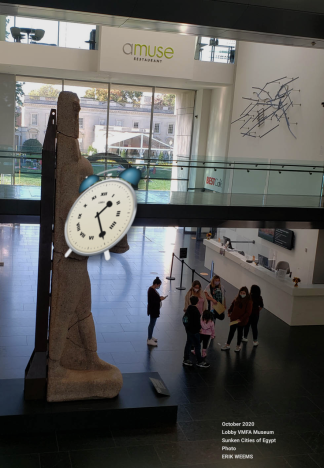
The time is h=1 m=25
